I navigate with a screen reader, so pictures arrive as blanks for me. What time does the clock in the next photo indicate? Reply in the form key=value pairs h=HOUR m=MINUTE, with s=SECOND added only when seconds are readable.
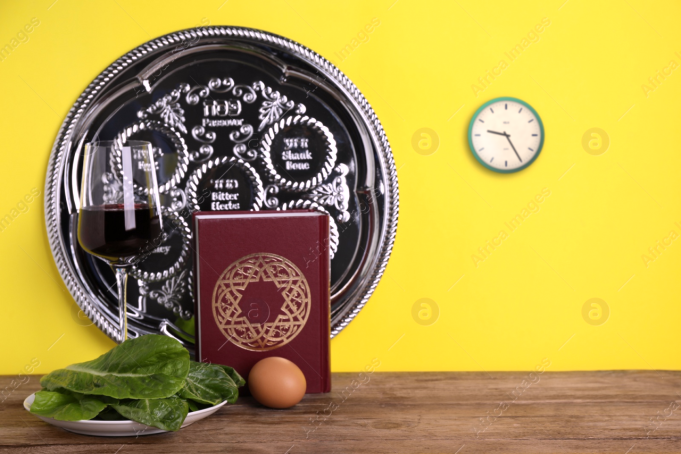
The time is h=9 m=25
